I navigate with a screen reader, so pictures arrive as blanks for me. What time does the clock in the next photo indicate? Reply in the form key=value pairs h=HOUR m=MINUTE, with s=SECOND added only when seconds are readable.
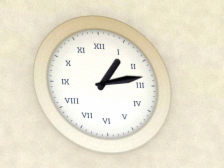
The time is h=1 m=13
